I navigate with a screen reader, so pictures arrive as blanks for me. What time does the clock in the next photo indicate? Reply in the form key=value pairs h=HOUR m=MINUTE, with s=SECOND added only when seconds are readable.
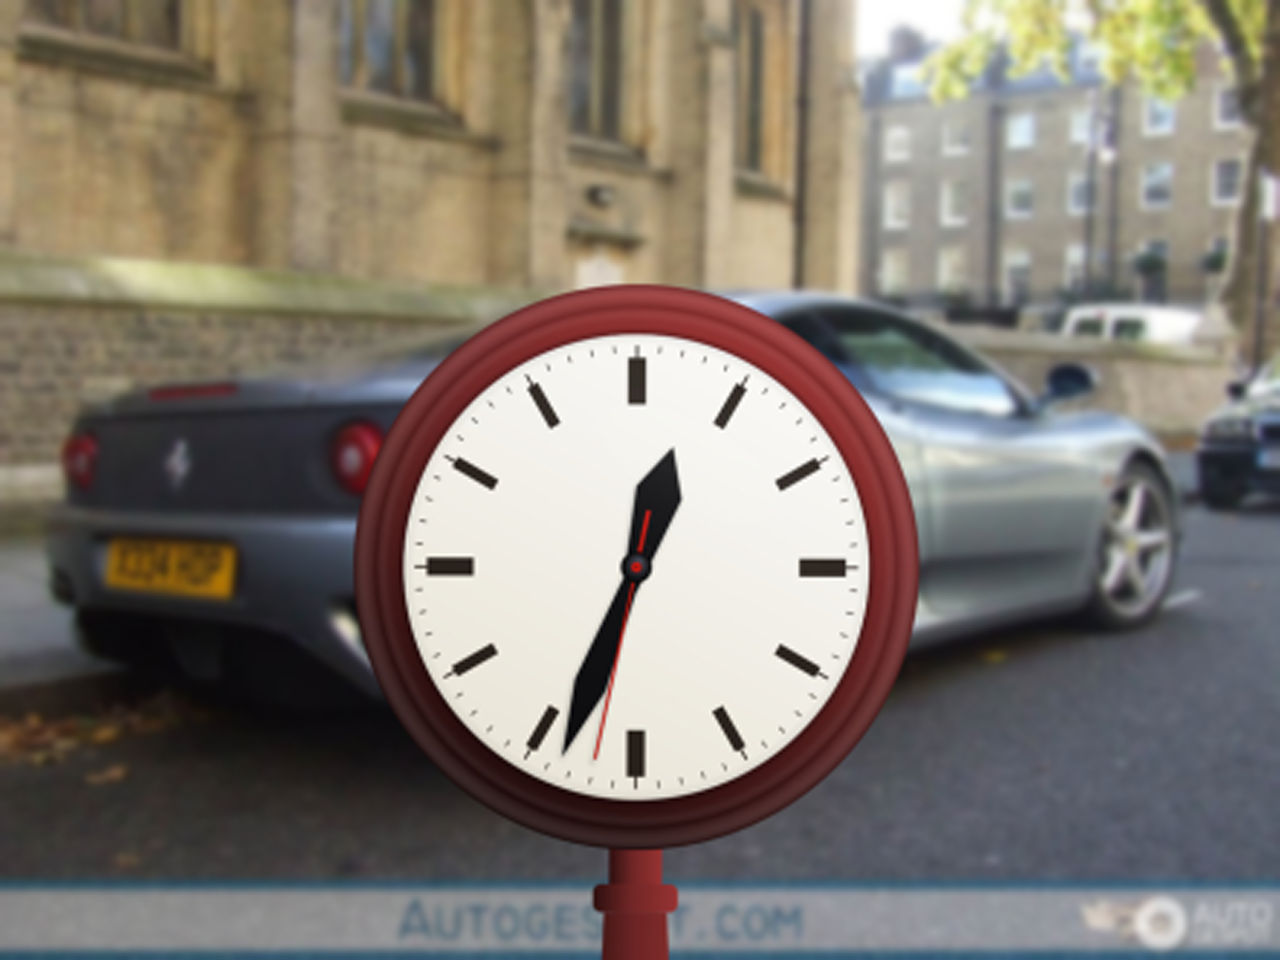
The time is h=12 m=33 s=32
